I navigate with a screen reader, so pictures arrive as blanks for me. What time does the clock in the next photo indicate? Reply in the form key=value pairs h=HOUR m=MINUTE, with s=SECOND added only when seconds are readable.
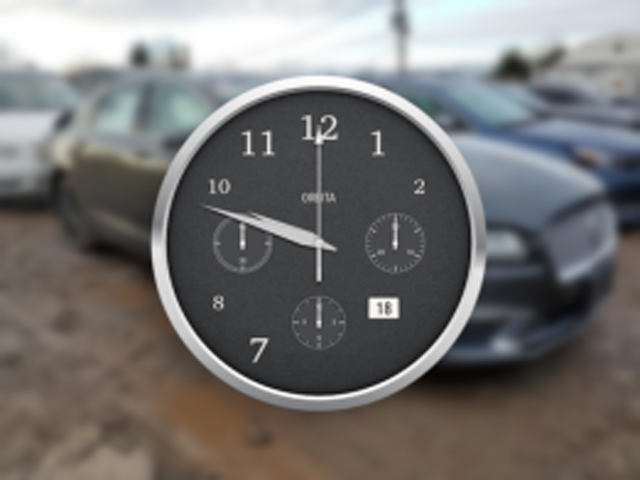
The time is h=9 m=48
